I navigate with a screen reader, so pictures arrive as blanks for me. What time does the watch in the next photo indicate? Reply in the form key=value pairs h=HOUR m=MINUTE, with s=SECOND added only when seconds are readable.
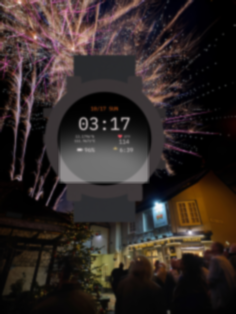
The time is h=3 m=17
